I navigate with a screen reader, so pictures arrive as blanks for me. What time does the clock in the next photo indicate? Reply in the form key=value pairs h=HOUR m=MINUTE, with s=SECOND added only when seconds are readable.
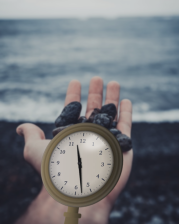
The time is h=11 m=28
